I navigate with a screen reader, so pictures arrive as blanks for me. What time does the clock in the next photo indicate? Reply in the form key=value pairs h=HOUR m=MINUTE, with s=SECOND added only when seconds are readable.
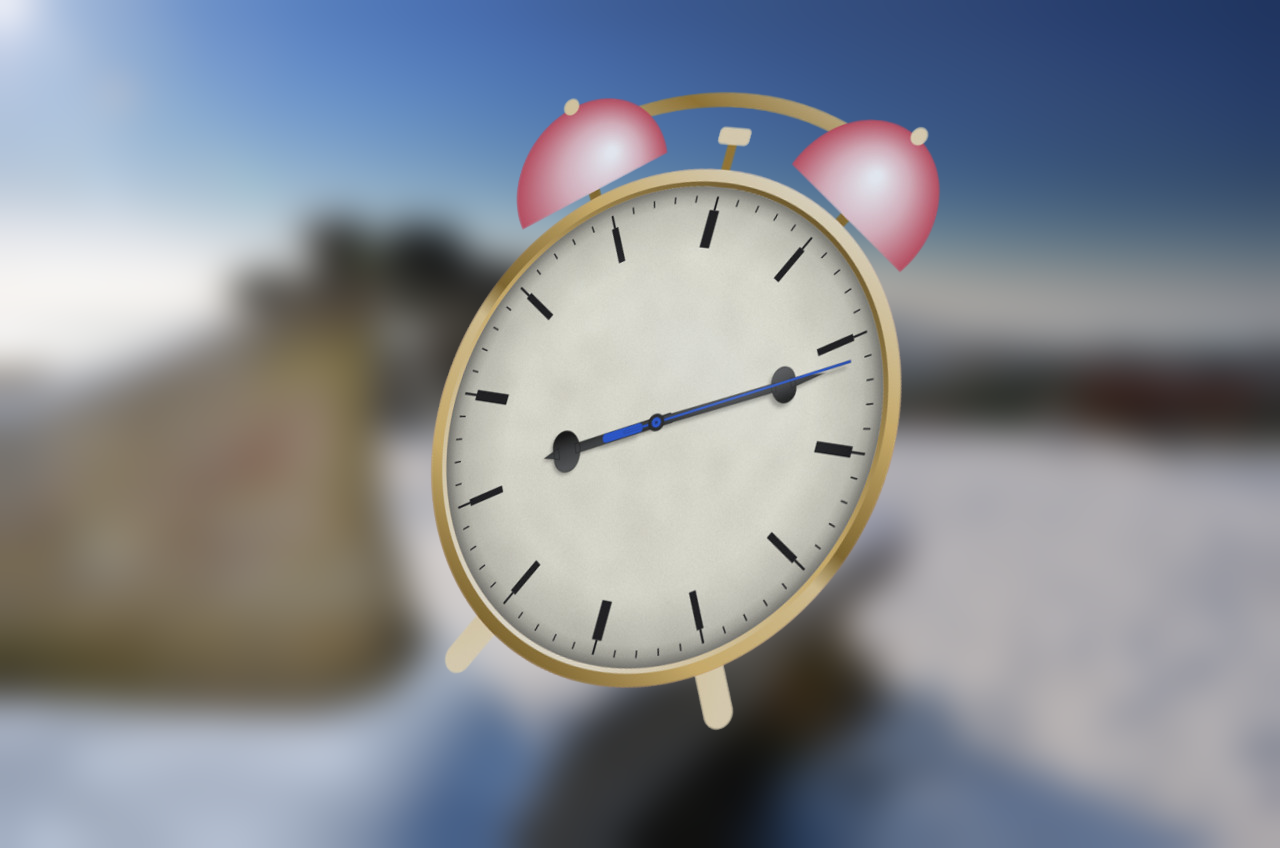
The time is h=8 m=11 s=11
